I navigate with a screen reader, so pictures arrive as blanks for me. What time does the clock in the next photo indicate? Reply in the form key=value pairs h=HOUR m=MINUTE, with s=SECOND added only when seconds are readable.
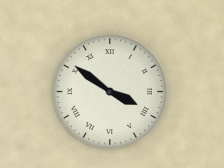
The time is h=3 m=51
